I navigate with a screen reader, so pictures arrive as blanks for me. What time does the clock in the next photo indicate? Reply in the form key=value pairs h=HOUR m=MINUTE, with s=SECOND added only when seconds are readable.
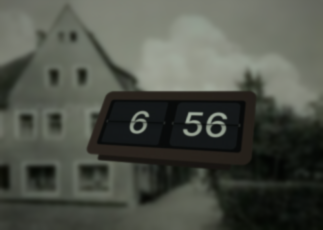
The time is h=6 m=56
